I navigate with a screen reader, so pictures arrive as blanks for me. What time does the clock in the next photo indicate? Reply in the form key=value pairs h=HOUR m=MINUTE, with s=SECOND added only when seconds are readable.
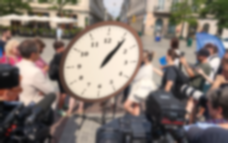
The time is h=1 m=6
